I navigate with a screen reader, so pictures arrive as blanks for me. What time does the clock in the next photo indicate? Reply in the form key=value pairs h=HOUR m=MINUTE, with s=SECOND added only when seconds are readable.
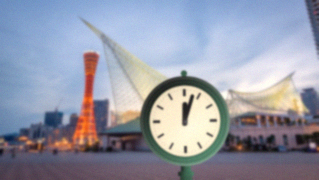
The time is h=12 m=3
